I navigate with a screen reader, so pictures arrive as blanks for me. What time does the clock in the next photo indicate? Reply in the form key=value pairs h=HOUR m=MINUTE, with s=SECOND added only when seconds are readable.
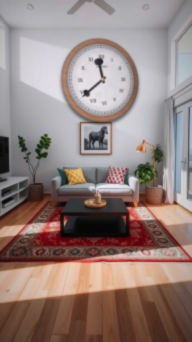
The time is h=11 m=39
